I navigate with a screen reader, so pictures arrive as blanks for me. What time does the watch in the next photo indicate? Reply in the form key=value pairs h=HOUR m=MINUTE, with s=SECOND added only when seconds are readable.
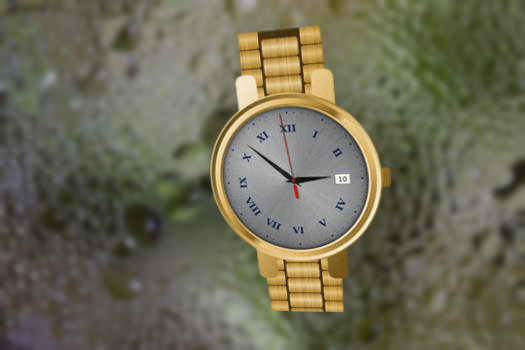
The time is h=2 m=51 s=59
